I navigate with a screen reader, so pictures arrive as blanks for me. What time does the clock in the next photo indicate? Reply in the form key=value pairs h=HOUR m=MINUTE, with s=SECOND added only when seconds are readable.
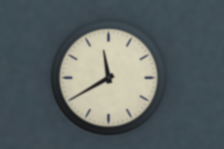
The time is h=11 m=40
